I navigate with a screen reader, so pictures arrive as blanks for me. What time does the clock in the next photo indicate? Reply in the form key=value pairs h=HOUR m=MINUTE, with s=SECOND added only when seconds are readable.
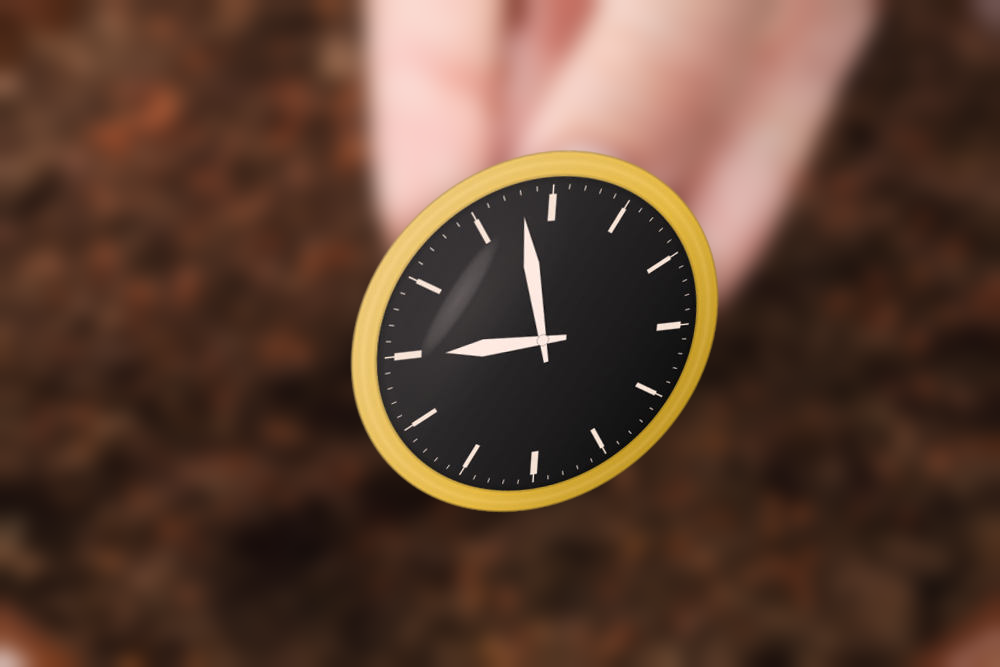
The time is h=8 m=58
